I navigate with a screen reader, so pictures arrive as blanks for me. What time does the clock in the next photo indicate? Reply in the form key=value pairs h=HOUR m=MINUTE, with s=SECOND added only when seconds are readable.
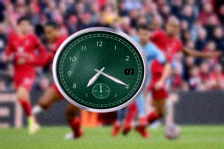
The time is h=7 m=20
